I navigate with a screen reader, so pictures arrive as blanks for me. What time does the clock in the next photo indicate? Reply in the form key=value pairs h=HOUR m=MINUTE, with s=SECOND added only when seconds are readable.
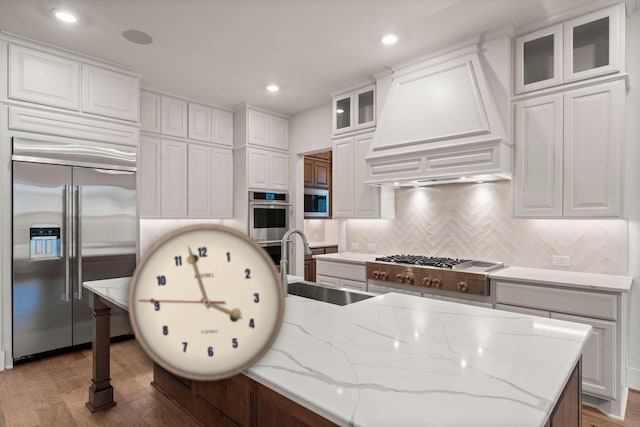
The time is h=3 m=57 s=46
